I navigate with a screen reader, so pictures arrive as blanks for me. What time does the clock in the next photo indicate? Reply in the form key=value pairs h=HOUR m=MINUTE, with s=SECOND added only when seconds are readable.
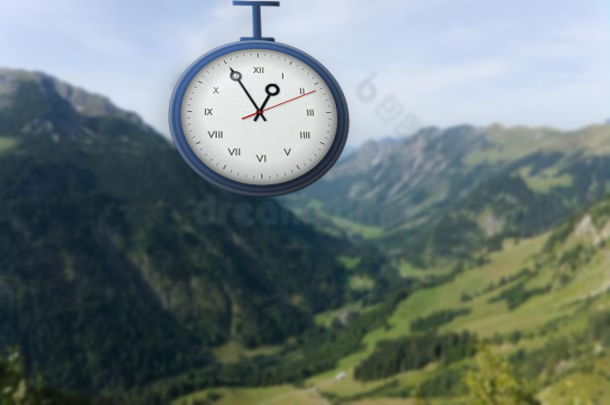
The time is h=12 m=55 s=11
